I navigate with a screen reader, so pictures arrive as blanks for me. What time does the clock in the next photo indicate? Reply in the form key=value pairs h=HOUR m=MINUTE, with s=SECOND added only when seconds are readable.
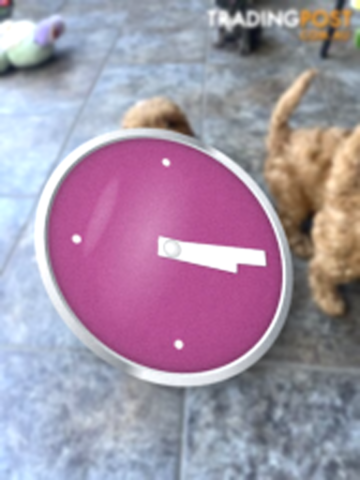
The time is h=3 m=15
